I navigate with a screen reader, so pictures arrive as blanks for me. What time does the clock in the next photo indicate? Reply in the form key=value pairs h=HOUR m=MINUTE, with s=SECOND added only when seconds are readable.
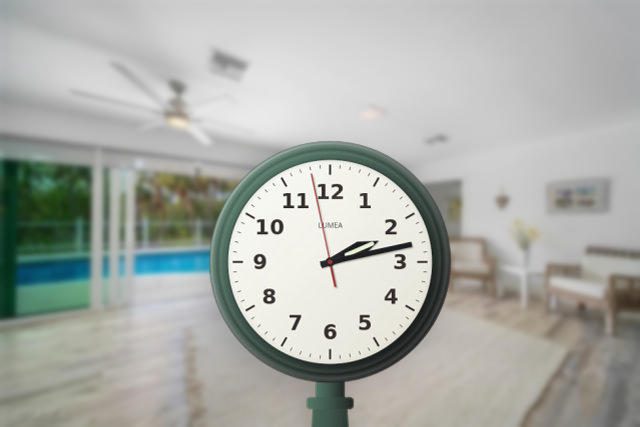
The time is h=2 m=12 s=58
